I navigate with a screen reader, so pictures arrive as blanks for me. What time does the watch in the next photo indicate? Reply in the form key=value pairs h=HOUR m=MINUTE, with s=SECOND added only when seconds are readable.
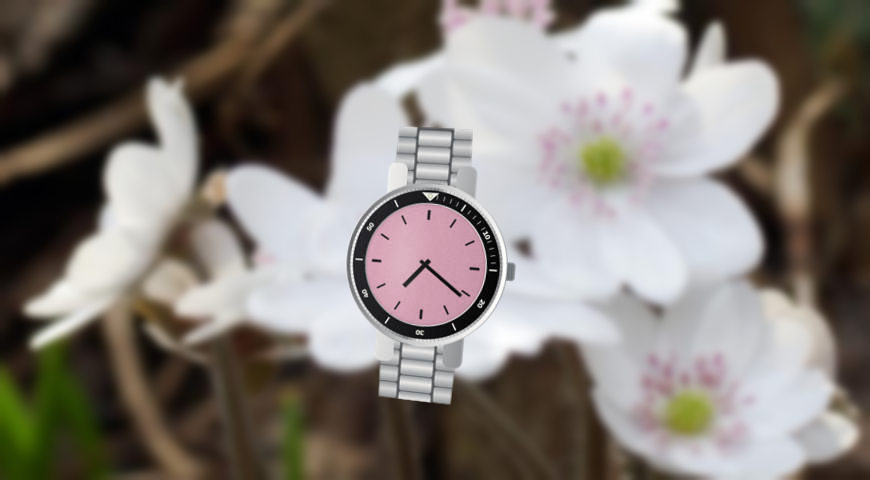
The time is h=7 m=21
